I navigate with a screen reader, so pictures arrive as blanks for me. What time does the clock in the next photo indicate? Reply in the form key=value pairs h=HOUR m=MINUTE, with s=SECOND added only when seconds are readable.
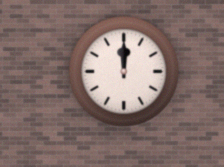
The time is h=12 m=0
